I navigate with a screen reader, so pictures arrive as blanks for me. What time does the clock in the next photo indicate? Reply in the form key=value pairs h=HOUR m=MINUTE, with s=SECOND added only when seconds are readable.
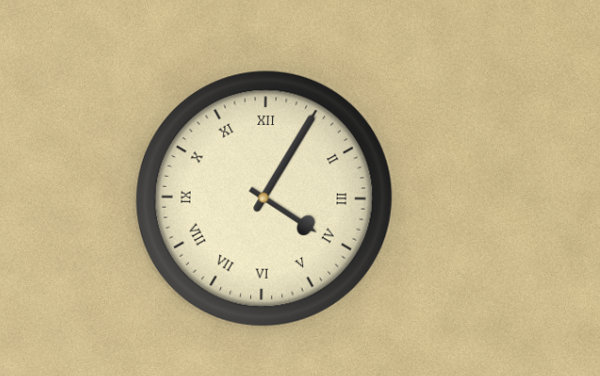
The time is h=4 m=5
